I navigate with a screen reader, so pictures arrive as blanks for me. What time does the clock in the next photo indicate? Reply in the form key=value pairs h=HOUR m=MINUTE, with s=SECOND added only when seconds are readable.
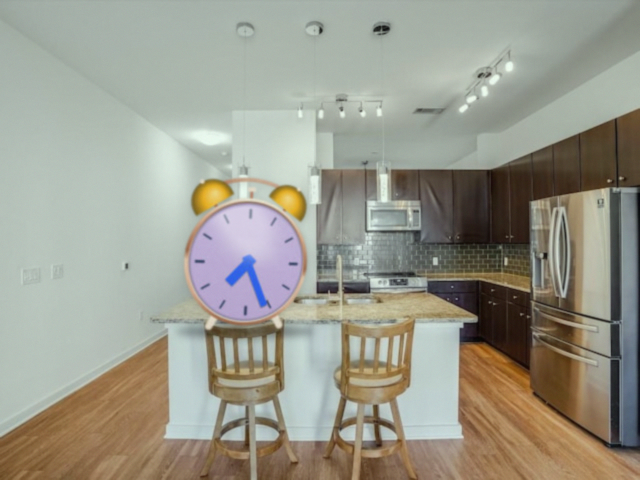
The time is h=7 m=26
